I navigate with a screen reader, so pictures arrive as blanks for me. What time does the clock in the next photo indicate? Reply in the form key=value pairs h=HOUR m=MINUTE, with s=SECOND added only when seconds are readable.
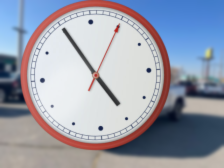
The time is h=4 m=55 s=5
